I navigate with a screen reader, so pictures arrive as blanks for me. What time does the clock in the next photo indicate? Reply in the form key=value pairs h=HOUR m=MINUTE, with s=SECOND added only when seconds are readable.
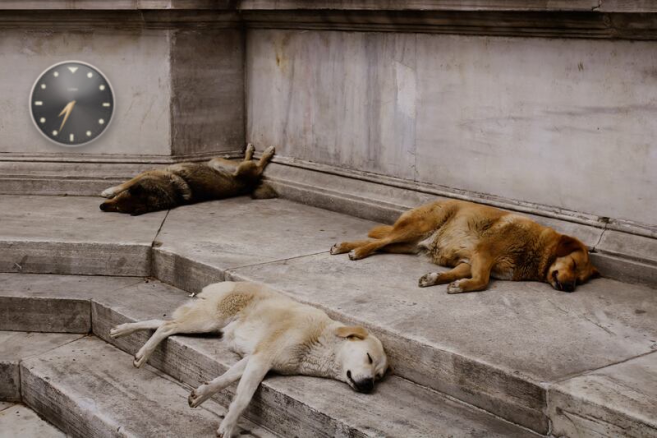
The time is h=7 m=34
